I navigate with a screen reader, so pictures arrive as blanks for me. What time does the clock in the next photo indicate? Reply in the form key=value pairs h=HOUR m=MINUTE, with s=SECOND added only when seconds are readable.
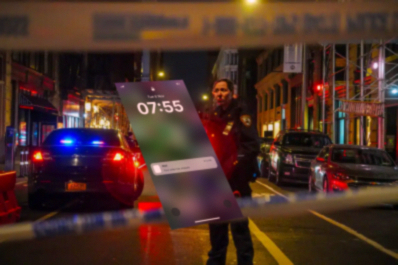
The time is h=7 m=55
